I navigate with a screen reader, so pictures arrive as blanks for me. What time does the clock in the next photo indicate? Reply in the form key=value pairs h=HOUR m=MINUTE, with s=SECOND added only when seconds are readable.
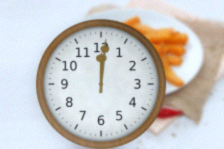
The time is h=12 m=1
